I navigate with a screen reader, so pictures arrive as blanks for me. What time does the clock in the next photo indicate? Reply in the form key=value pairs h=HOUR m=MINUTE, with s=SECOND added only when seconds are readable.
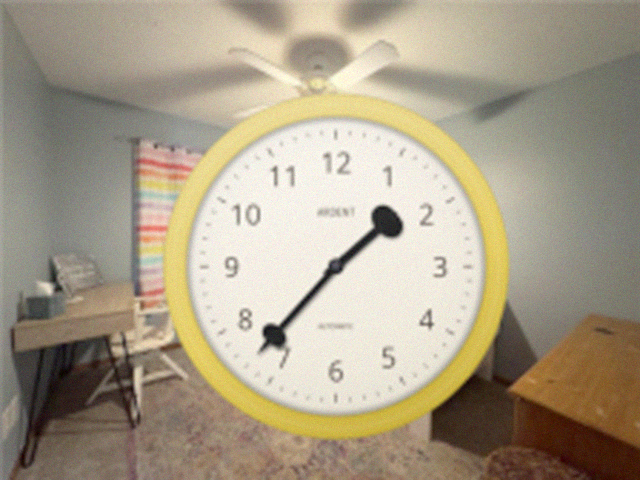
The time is h=1 m=37
